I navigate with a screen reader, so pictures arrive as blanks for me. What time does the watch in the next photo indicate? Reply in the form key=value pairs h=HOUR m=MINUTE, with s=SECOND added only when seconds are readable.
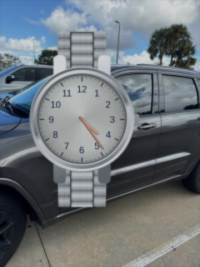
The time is h=4 m=24
